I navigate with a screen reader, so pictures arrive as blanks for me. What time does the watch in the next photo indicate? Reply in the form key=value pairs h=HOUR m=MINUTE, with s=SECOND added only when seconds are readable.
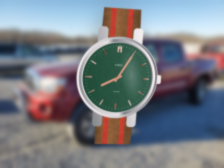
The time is h=8 m=5
